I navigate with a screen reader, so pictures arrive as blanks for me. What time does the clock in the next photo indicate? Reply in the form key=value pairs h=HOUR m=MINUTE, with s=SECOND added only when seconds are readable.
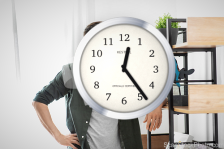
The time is h=12 m=24
